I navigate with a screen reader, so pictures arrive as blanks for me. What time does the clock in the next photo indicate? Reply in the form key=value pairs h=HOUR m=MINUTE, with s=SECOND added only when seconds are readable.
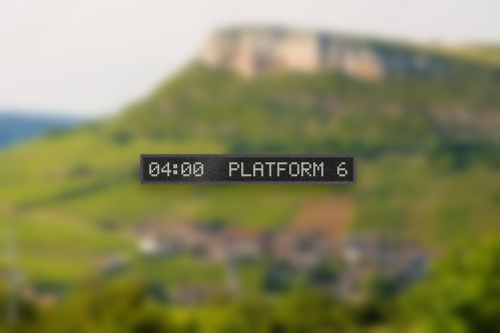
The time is h=4 m=0
